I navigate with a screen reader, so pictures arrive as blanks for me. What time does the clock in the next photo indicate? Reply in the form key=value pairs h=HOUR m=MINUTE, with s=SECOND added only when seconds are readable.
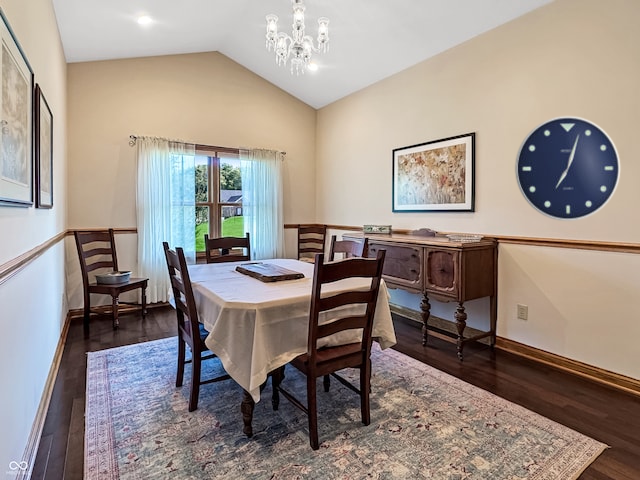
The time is h=7 m=3
